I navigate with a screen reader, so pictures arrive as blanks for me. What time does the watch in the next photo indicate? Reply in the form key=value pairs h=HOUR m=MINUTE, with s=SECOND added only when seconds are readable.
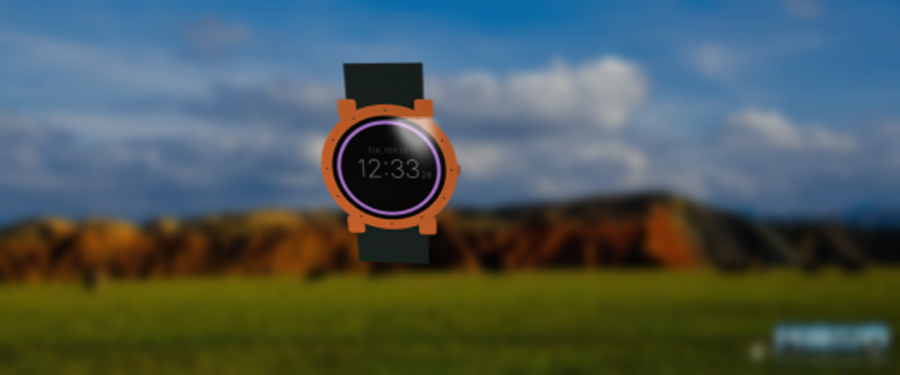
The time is h=12 m=33
